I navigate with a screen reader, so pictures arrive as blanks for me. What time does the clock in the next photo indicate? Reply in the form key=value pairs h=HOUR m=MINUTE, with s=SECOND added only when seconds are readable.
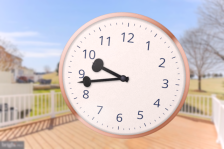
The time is h=9 m=43
